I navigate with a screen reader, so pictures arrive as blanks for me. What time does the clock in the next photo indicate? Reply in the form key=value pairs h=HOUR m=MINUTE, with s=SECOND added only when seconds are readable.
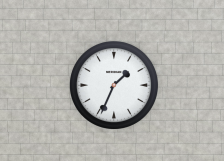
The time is h=1 m=34
